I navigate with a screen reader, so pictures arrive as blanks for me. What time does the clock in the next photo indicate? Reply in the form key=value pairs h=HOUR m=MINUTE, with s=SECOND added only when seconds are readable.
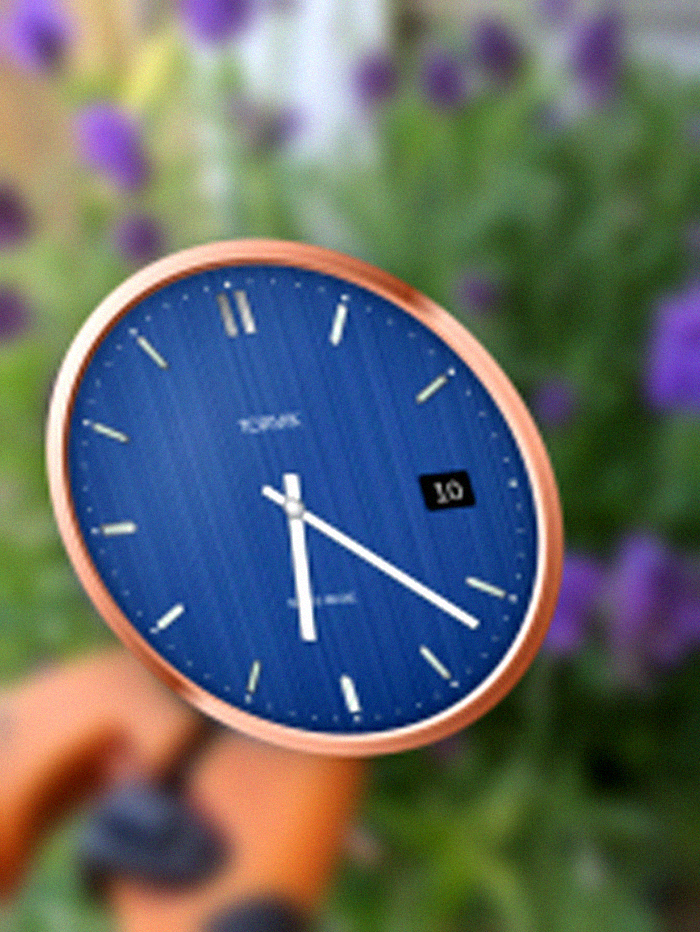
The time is h=6 m=22
